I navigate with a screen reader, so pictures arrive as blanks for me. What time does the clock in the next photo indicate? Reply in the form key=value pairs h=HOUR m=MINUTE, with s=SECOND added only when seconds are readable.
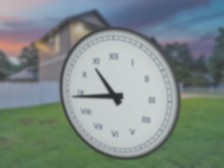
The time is h=10 m=44
